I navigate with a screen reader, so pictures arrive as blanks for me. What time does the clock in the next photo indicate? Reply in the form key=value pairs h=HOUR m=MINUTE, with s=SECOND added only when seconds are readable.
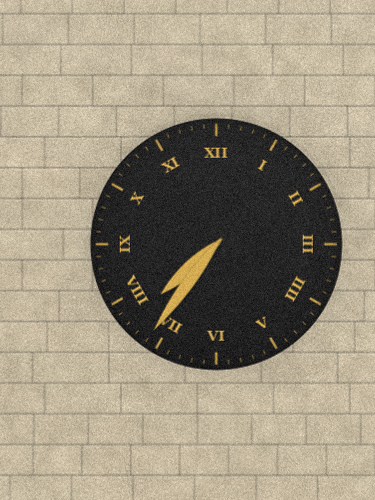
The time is h=7 m=36
